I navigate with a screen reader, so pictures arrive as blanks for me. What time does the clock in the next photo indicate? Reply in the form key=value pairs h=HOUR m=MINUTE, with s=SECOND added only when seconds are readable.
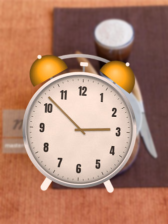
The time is h=2 m=52
